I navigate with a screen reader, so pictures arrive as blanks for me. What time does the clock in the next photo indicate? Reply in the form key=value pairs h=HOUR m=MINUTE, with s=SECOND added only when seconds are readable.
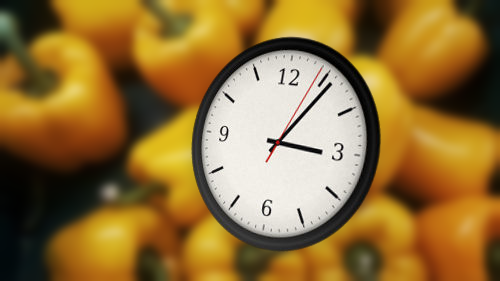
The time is h=3 m=6 s=4
